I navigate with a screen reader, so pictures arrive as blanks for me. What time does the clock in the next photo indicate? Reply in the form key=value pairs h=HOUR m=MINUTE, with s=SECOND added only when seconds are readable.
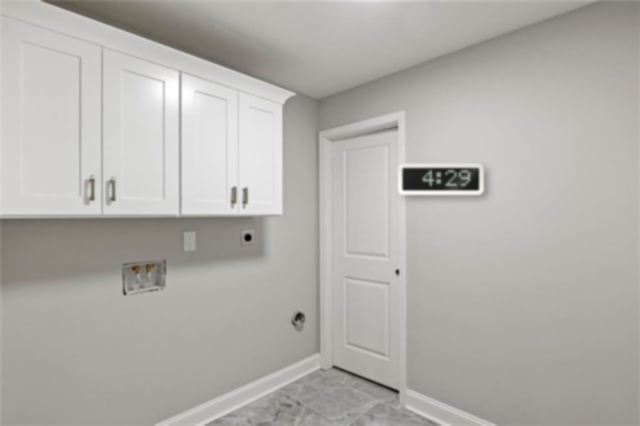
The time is h=4 m=29
